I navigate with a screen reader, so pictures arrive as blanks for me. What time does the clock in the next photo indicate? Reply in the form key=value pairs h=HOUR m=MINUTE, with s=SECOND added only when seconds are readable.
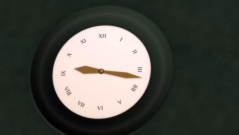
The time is h=9 m=17
